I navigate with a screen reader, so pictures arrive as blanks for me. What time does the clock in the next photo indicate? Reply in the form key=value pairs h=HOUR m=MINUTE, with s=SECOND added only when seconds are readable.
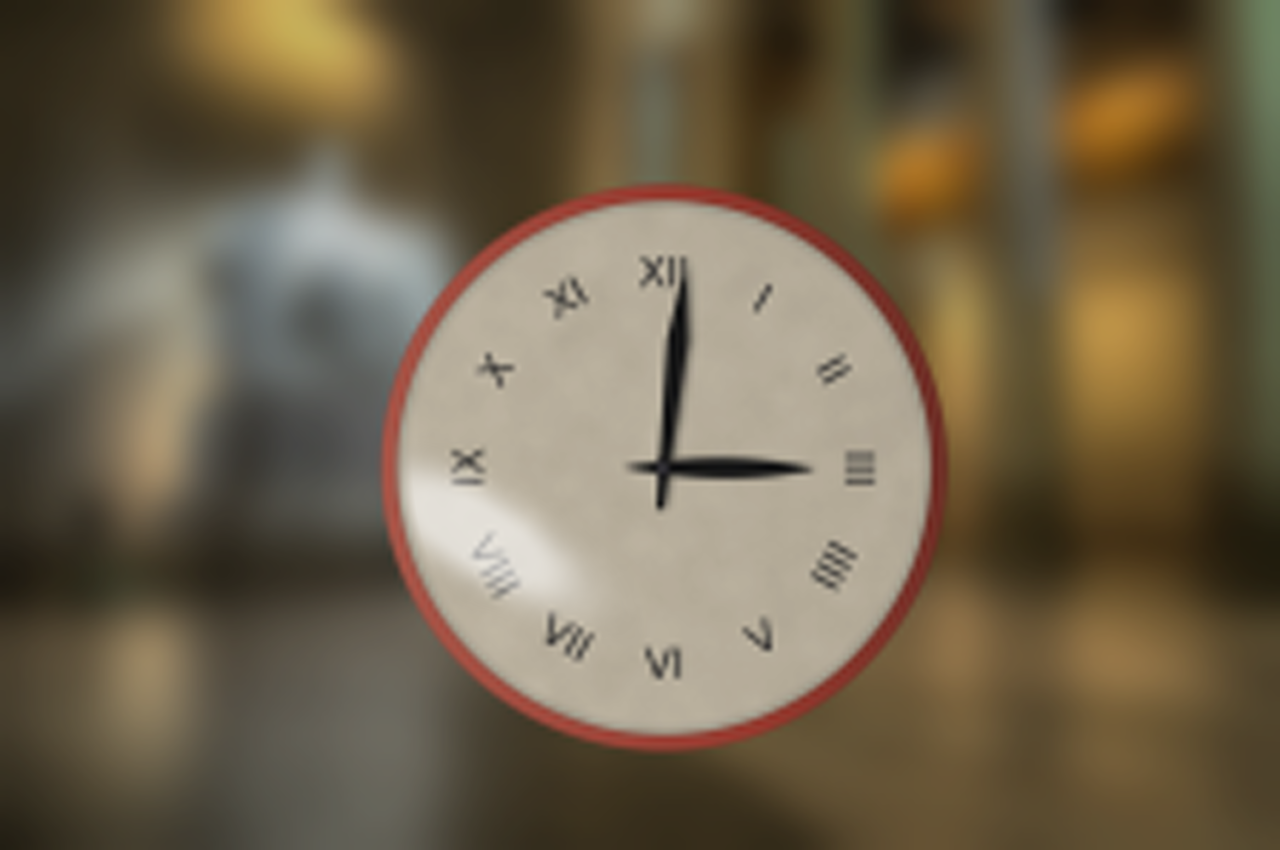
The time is h=3 m=1
